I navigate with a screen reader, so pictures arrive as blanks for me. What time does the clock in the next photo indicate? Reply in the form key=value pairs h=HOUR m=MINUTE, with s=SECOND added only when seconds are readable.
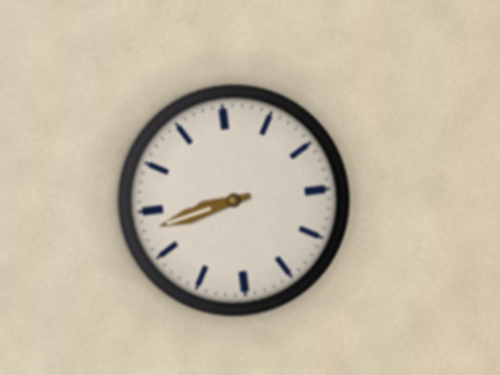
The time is h=8 m=43
